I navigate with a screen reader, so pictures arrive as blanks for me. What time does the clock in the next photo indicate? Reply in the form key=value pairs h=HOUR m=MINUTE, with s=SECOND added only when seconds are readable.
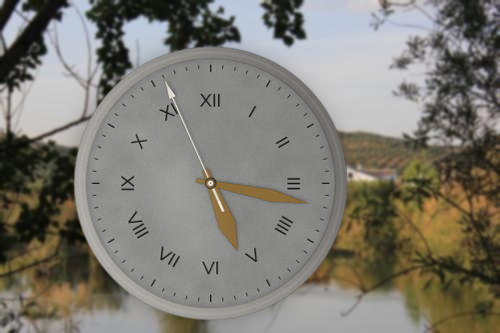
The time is h=5 m=16 s=56
